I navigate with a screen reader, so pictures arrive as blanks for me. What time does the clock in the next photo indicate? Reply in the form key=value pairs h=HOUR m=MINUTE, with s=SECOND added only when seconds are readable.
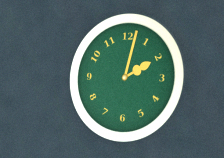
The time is h=2 m=2
